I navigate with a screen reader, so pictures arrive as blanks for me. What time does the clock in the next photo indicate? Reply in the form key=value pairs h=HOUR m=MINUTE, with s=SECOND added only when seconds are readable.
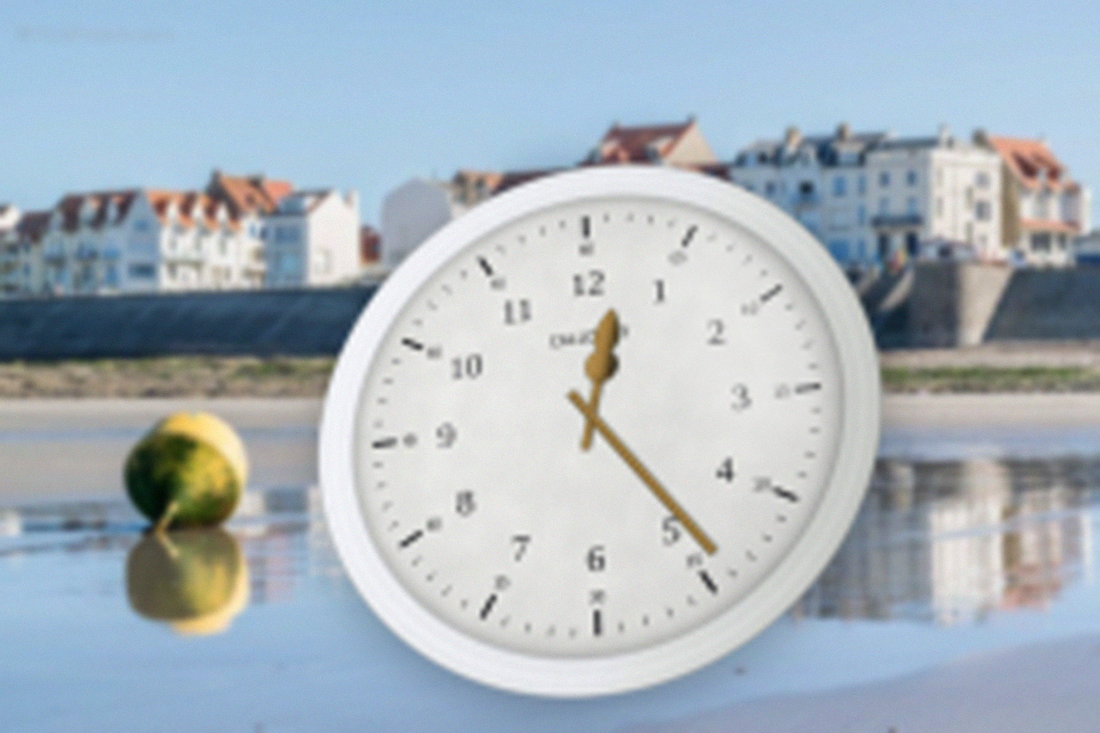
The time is h=12 m=24
